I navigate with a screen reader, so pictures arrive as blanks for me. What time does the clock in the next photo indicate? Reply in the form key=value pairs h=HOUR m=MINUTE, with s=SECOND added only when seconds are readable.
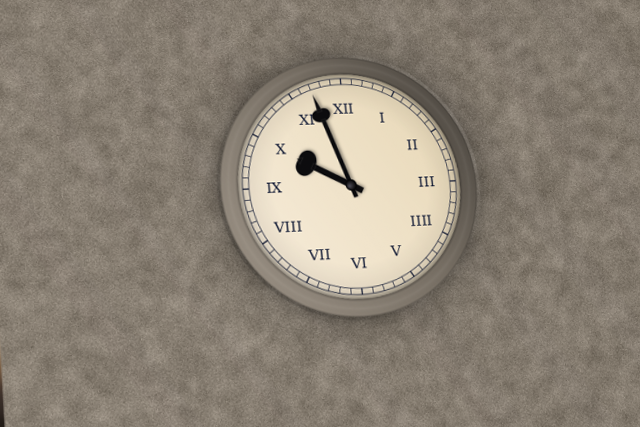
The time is h=9 m=57
